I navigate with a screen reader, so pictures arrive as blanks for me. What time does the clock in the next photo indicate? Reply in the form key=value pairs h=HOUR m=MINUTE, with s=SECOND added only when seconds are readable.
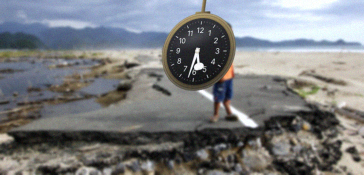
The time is h=5 m=32
